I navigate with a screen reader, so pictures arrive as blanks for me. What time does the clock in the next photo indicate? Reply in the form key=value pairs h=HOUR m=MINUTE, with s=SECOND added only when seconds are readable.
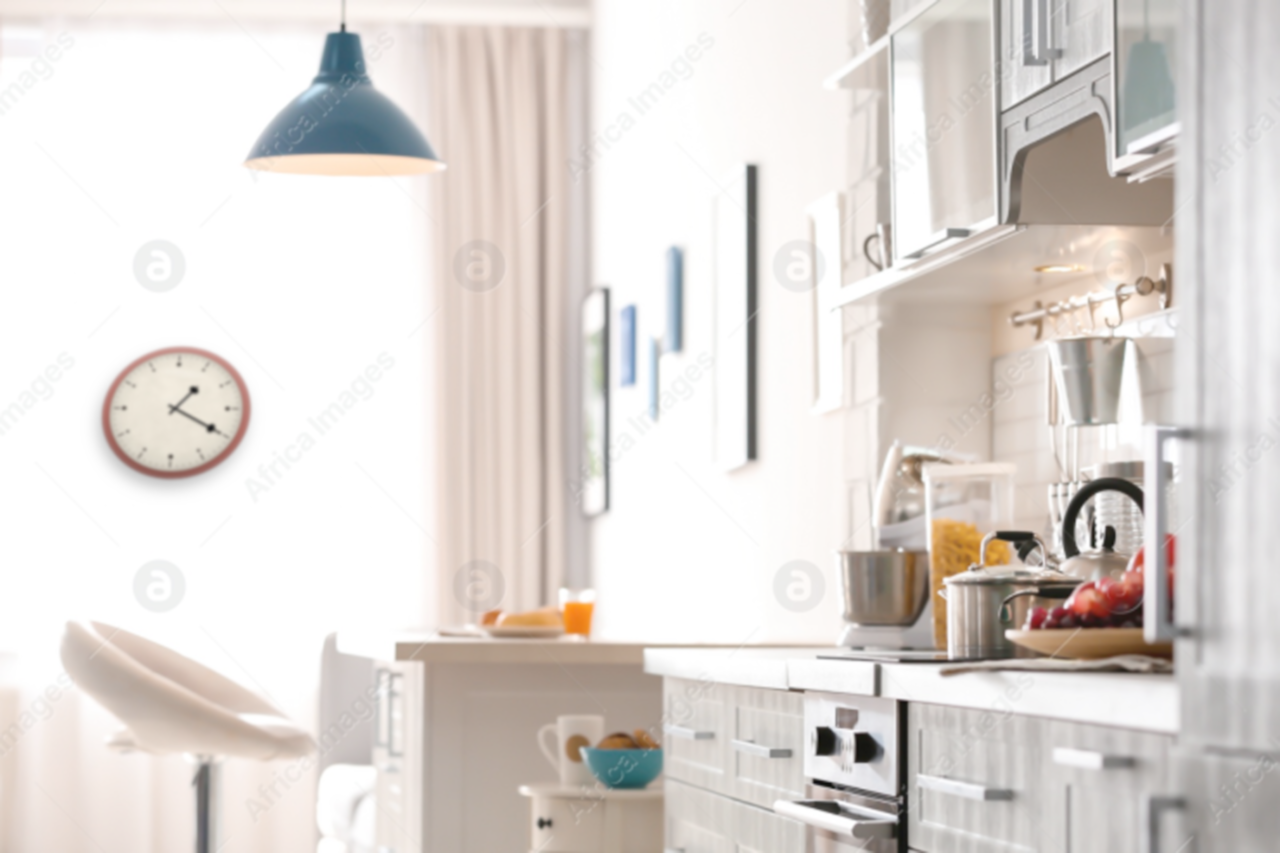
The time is h=1 m=20
